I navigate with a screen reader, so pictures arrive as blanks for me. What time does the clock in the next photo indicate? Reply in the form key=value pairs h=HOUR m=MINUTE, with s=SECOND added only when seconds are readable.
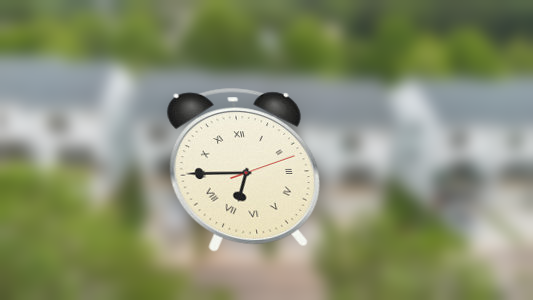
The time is h=6 m=45 s=12
